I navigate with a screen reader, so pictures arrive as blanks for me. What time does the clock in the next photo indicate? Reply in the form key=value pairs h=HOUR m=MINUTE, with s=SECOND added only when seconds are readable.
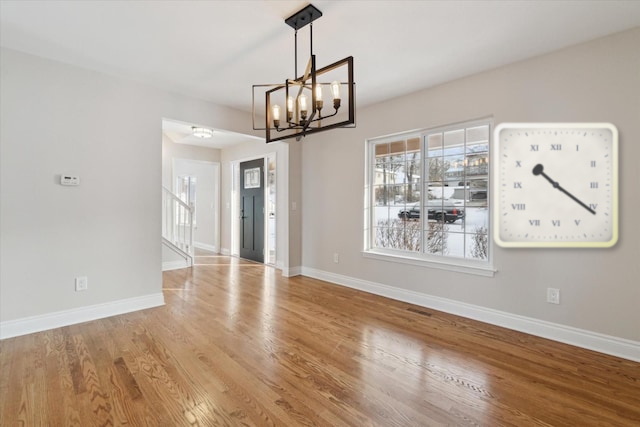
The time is h=10 m=21
